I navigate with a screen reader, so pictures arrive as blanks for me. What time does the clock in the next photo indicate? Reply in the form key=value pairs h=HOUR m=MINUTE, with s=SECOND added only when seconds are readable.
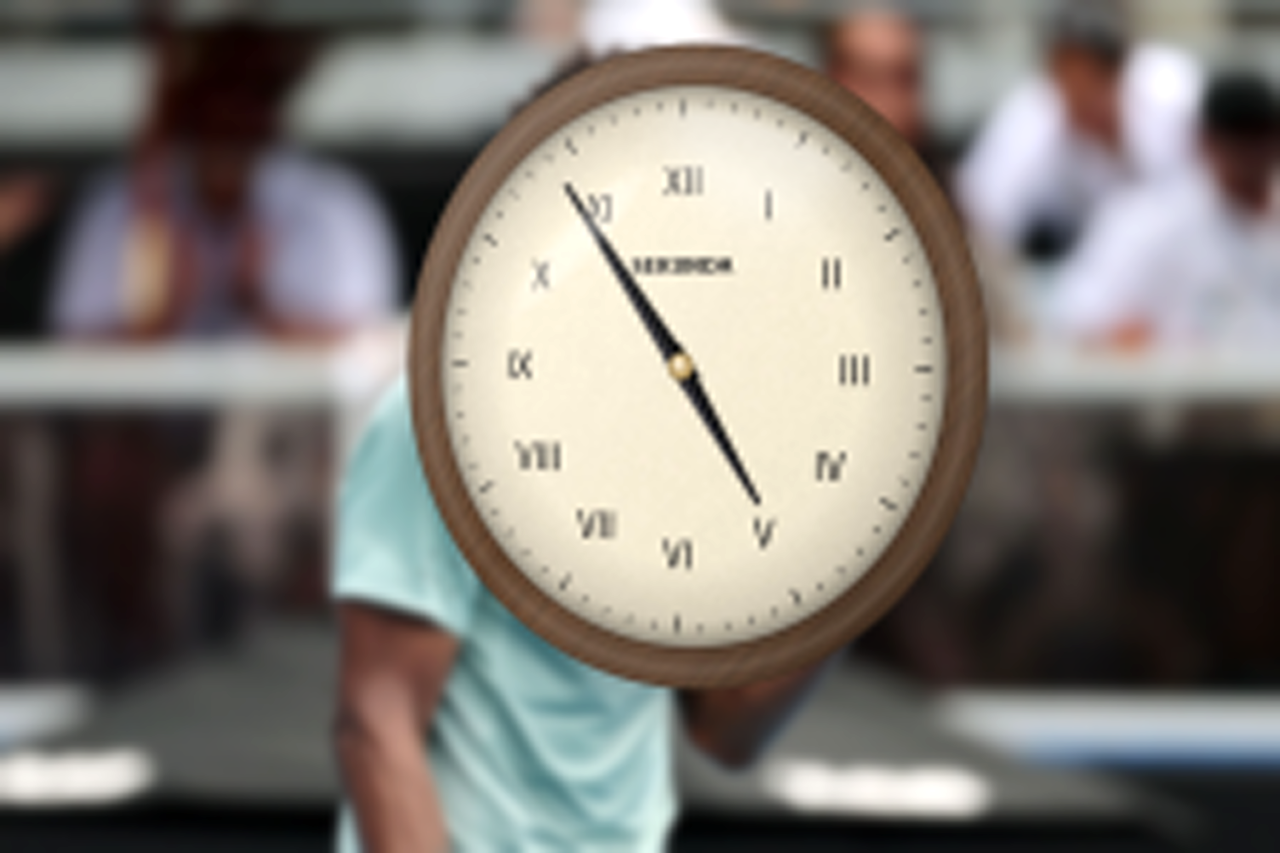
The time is h=4 m=54
